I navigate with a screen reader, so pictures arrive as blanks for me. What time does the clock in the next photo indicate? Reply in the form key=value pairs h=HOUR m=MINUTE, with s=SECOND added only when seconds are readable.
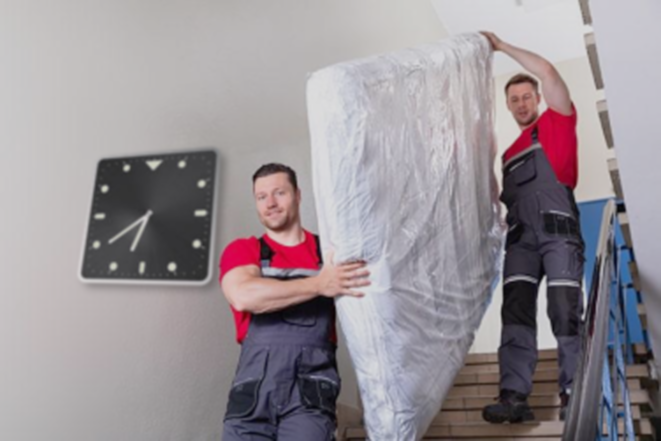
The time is h=6 m=39
